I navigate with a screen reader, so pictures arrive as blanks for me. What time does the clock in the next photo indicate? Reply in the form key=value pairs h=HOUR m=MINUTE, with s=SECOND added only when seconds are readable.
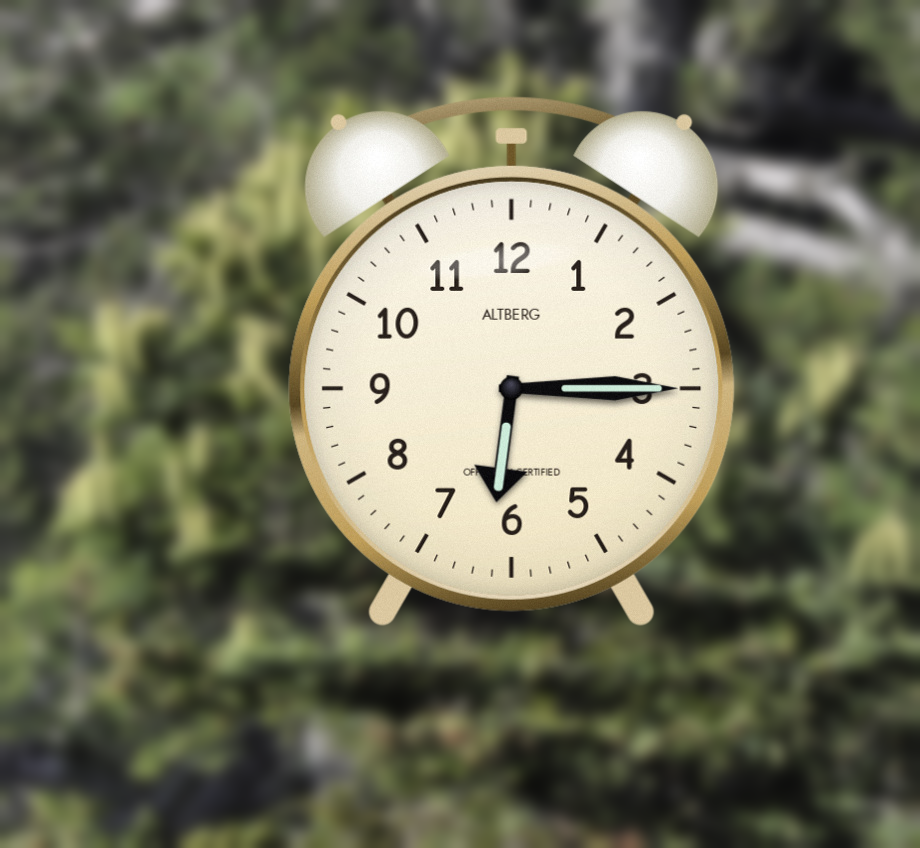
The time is h=6 m=15
